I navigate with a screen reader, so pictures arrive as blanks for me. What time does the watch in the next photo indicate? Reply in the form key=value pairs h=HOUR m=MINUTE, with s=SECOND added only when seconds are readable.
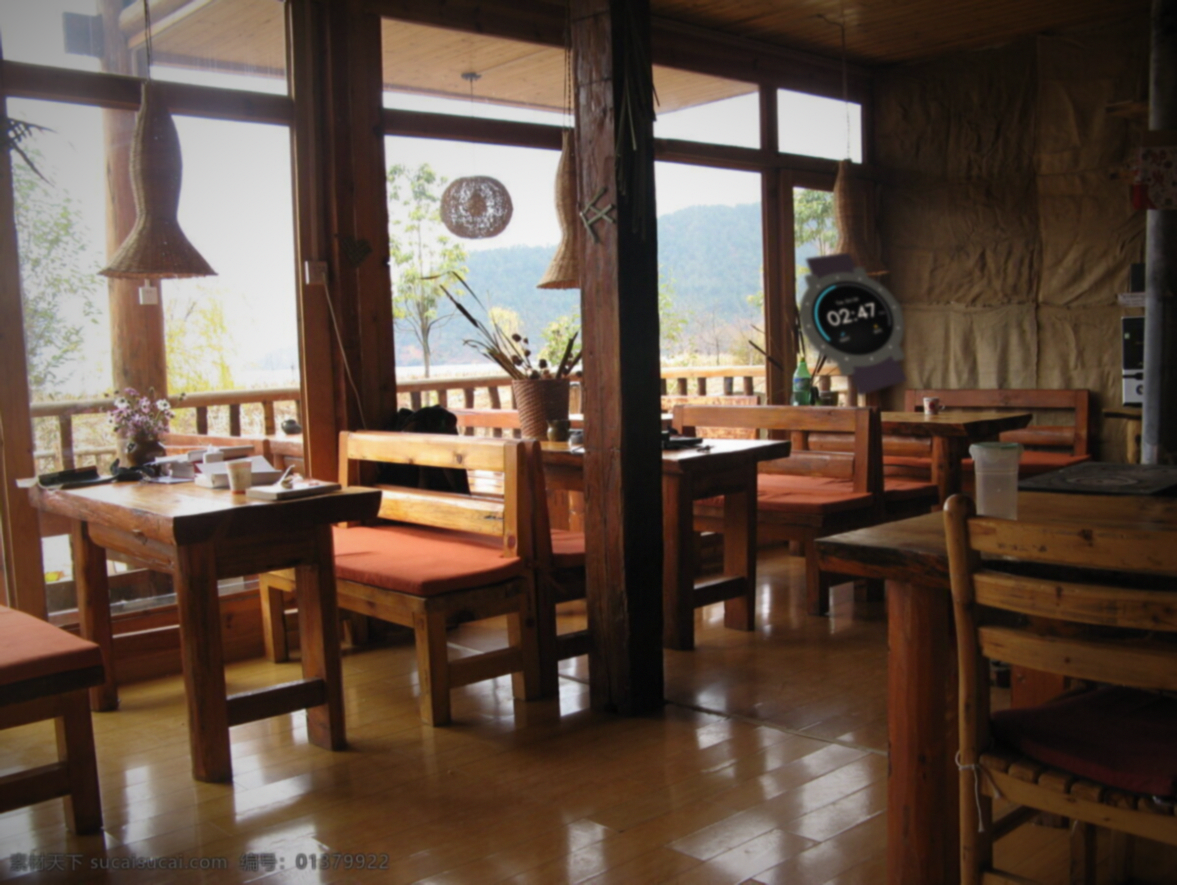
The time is h=2 m=47
